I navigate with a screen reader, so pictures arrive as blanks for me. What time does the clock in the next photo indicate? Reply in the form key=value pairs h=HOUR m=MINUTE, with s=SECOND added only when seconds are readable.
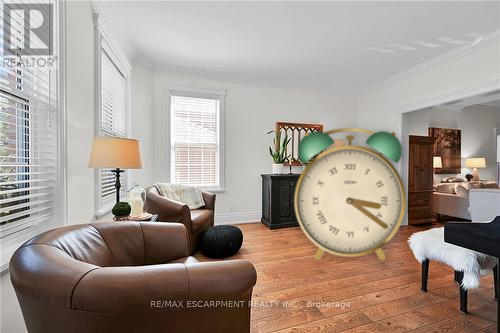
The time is h=3 m=21
